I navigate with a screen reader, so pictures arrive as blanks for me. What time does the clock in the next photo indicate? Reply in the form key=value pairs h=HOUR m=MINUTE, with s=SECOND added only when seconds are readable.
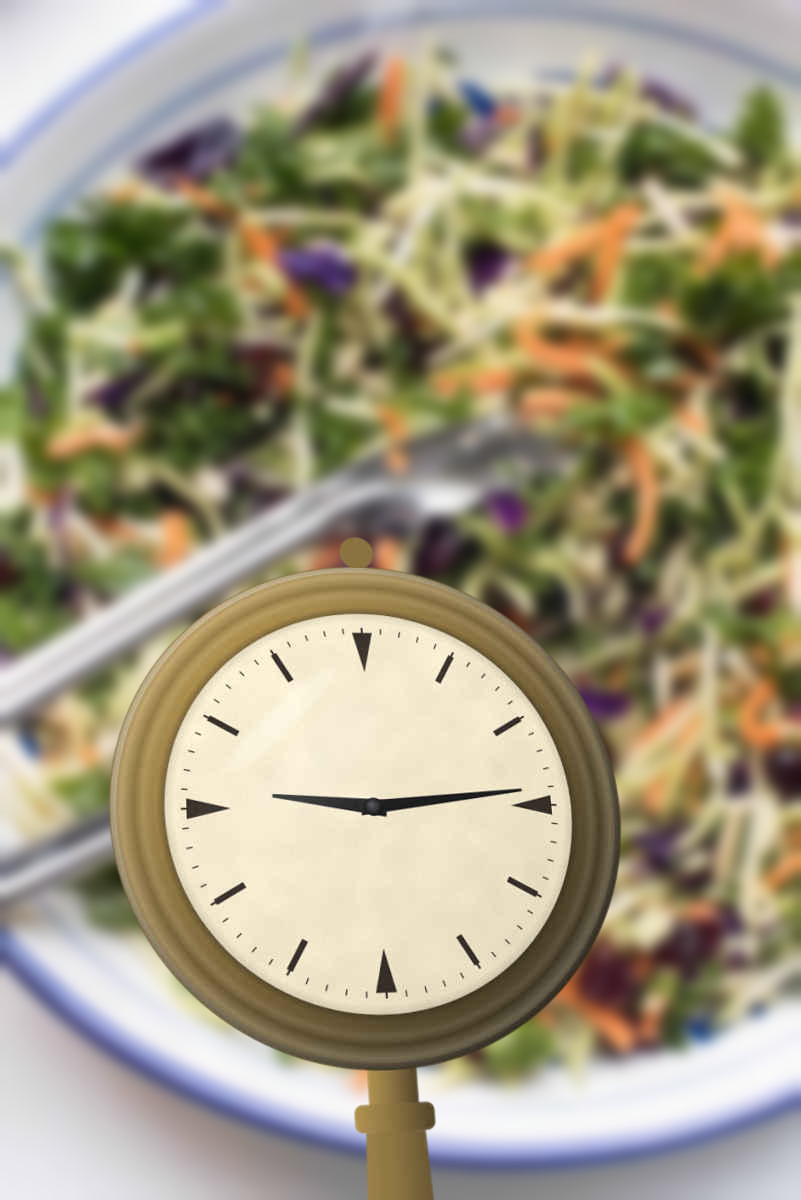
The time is h=9 m=14
